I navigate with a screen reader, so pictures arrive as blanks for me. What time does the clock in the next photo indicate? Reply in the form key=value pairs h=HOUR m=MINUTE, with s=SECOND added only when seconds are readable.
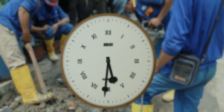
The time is h=5 m=31
